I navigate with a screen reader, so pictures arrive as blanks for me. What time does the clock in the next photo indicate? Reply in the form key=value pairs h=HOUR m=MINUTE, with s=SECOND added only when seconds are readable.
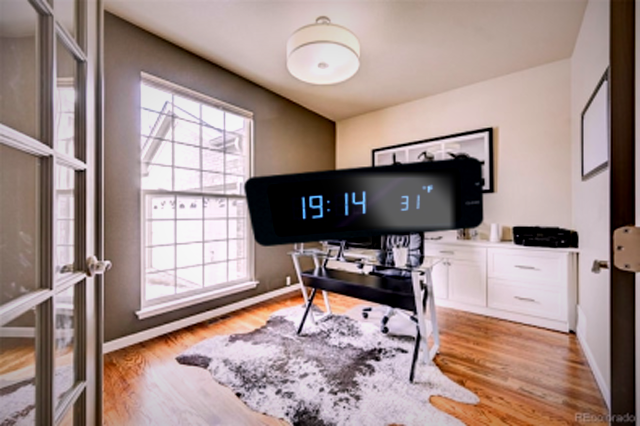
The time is h=19 m=14
